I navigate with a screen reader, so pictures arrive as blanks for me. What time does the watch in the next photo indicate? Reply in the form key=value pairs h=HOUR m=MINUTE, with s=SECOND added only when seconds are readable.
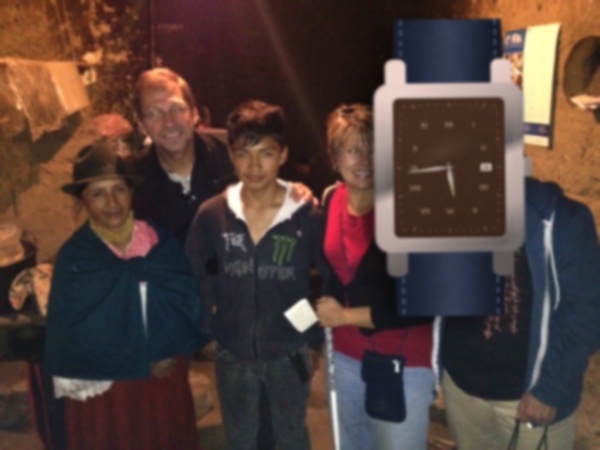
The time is h=5 m=44
